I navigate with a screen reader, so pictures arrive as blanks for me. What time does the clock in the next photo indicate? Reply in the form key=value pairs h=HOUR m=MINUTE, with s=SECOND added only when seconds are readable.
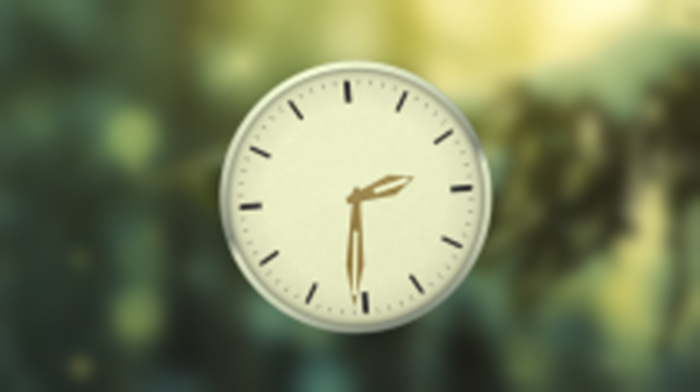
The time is h=2 m=31
